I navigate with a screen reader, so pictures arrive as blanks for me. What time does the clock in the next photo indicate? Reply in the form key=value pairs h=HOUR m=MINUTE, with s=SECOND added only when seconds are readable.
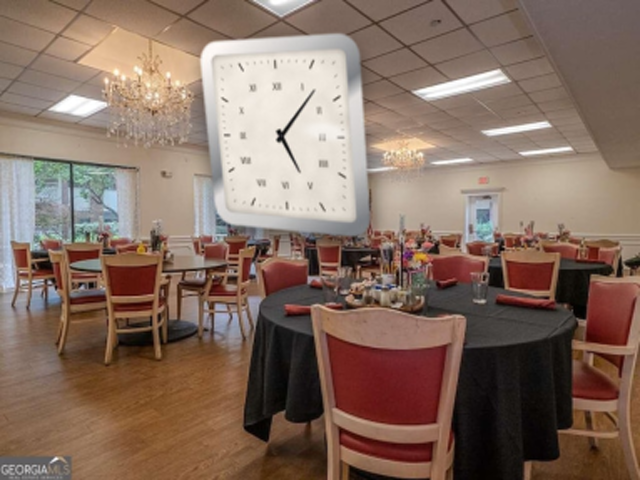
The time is h=5 m=7
